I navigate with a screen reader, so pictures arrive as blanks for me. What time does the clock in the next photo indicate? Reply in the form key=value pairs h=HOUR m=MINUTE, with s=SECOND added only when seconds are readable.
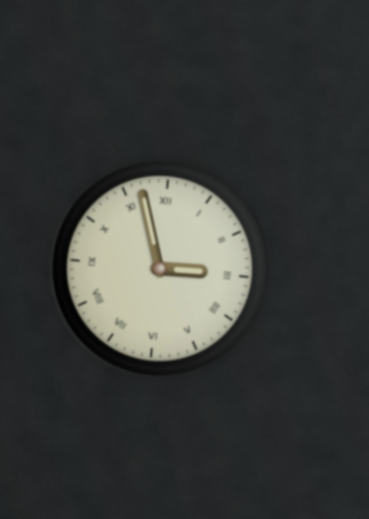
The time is h=2 m=57
